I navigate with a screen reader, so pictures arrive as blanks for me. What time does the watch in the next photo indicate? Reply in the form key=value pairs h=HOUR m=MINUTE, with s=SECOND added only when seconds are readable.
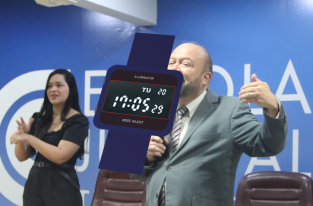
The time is h=17 m=5 s=29
